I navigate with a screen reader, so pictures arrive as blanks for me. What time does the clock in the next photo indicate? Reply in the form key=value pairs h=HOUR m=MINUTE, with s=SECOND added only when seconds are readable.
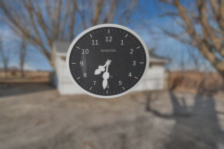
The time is h=7 m=31
